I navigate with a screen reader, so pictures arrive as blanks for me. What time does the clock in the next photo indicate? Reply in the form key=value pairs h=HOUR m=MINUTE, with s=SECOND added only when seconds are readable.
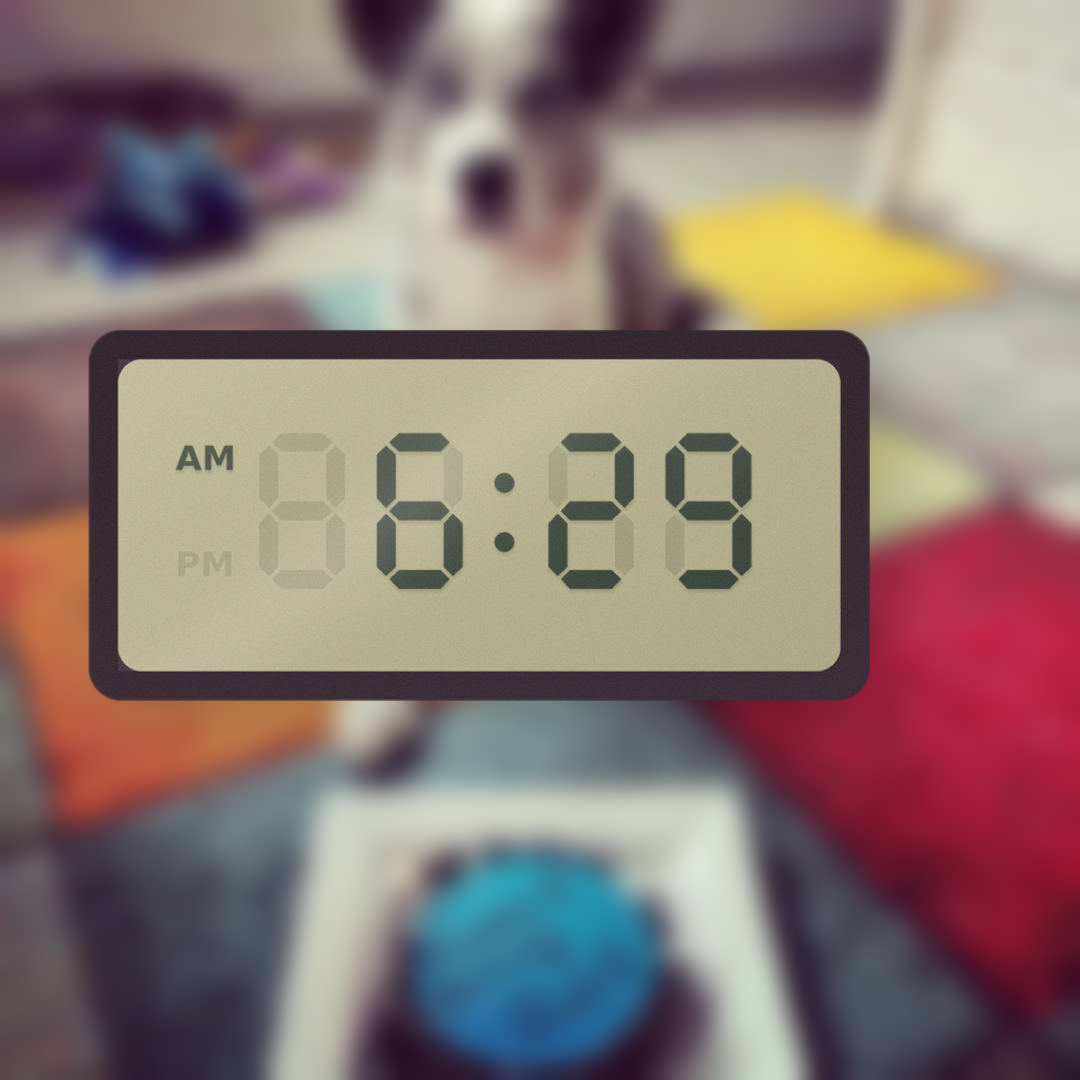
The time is h=6 m=29
